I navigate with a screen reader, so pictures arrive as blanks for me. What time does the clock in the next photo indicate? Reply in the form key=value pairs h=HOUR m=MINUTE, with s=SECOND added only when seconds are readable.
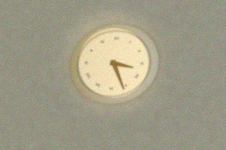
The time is h=3 m=26
